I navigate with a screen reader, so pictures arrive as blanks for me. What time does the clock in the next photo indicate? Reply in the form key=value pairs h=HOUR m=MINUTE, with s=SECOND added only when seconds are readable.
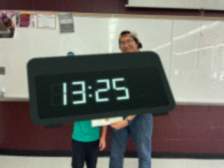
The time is h=13 m=25
